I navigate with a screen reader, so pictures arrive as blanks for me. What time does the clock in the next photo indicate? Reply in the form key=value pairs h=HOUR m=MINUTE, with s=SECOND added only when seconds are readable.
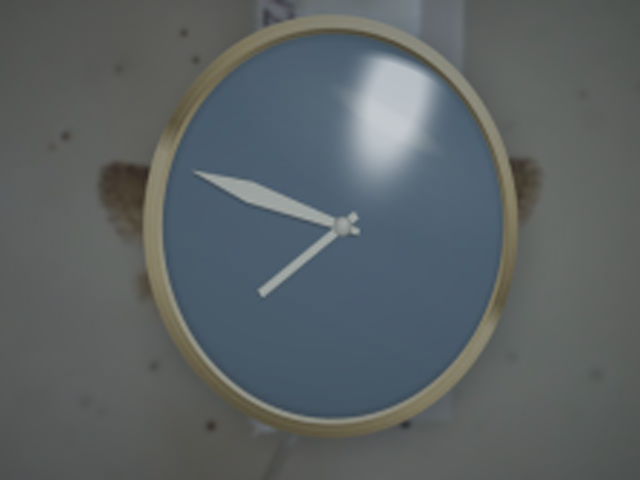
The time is h=7 m=48
